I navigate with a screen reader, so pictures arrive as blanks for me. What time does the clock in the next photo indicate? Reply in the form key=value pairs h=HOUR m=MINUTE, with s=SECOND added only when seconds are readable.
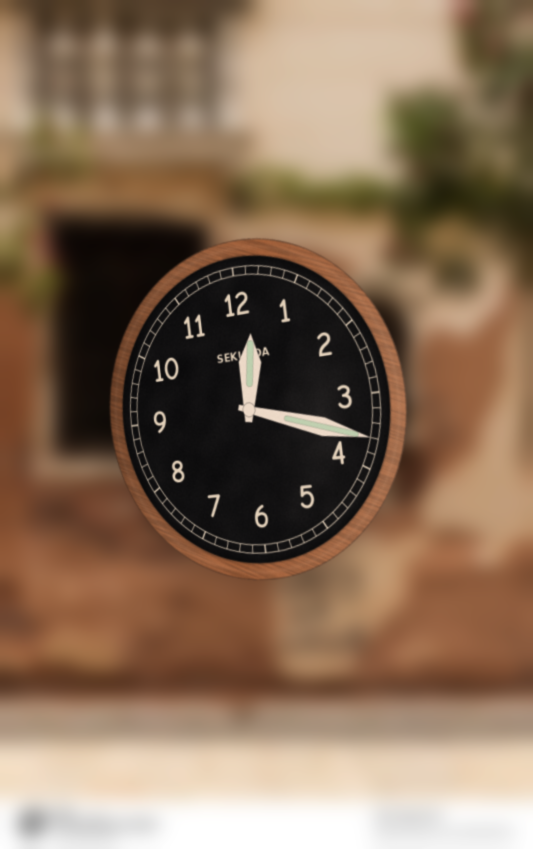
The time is h=12 m=18
